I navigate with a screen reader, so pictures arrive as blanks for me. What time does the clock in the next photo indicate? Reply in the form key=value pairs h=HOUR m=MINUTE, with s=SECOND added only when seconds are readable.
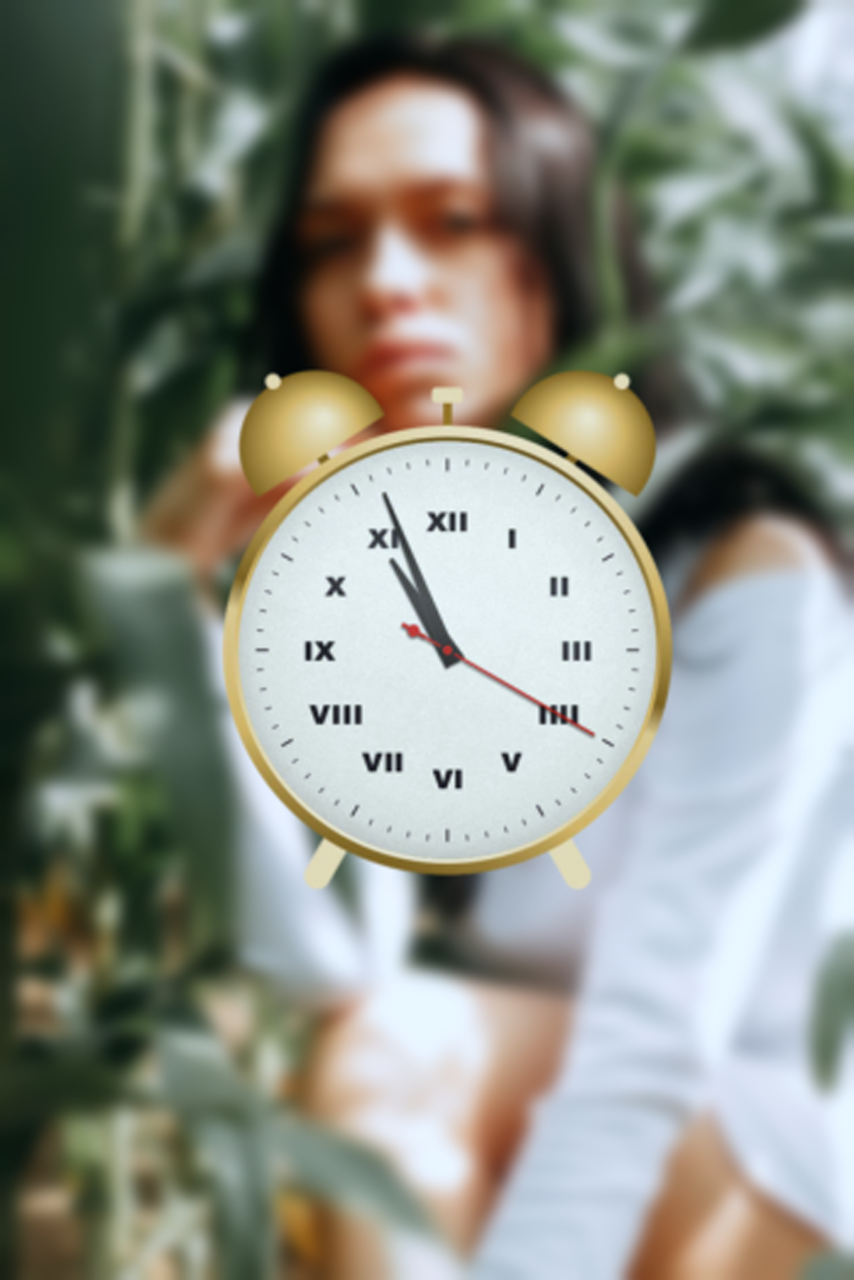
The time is h=10 m=56 s=20
